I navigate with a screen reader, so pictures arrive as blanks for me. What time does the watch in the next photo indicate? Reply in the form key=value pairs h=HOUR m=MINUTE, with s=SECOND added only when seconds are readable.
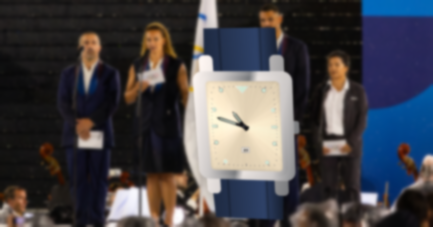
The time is h=10 m=48
